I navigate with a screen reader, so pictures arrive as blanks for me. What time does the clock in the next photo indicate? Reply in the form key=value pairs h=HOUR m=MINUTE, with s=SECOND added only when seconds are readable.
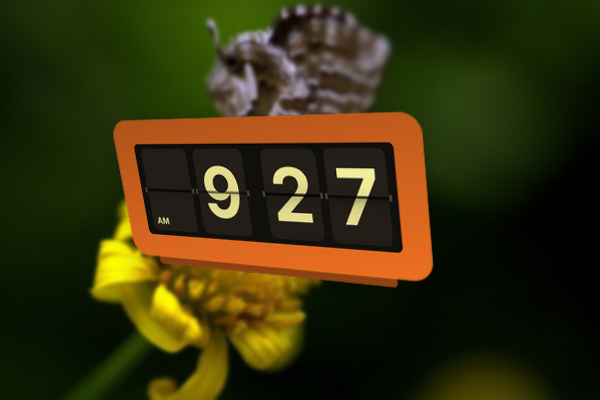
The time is h=9 m=27
